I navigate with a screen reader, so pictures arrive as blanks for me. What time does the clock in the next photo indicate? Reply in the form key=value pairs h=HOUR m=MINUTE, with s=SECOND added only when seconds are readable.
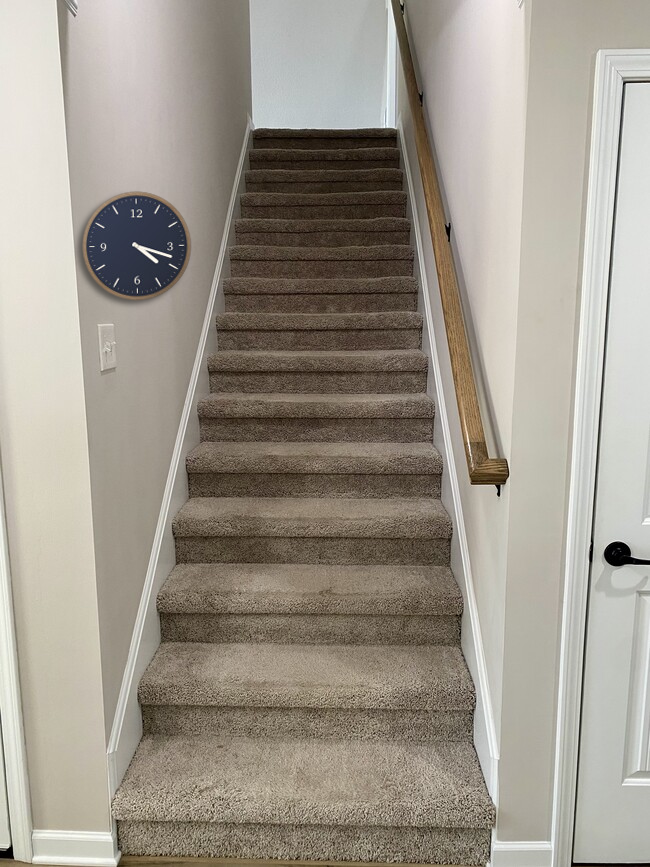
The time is h=4 m=18
